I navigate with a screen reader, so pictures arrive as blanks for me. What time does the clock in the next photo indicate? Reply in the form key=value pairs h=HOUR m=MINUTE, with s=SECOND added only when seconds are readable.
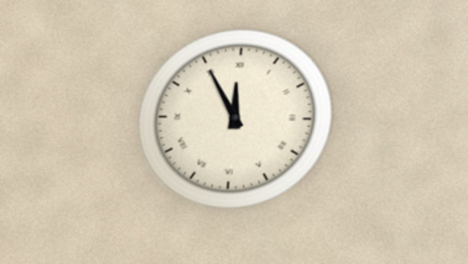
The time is h=11 m=55
